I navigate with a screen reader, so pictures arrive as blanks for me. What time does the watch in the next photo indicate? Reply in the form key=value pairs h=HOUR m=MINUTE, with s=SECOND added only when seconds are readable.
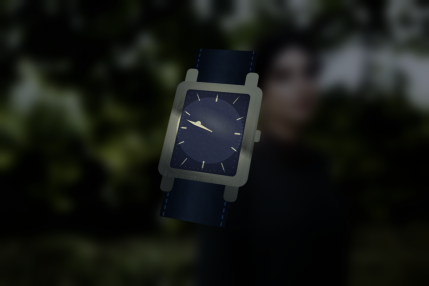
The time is h=9 m=48
